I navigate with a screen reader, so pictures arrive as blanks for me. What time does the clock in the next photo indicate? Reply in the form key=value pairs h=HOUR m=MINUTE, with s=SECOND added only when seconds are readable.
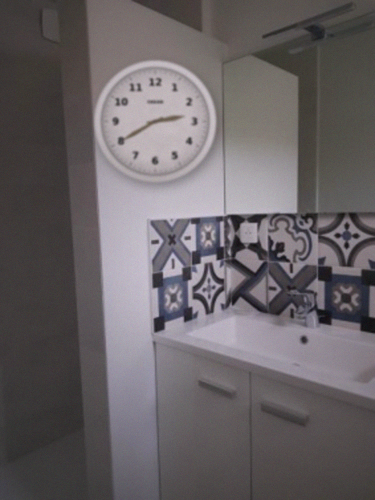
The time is h=2 m=40
